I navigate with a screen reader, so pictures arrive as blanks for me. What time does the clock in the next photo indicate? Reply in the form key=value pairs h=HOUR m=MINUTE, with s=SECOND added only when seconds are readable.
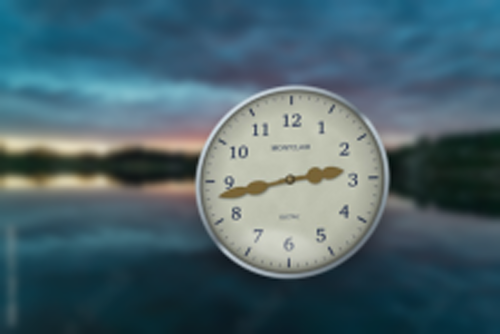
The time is h=2 m=43
